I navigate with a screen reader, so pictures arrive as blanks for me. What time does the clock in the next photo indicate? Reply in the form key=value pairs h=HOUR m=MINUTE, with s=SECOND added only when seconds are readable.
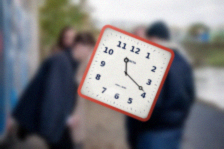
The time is h=11 m=19
